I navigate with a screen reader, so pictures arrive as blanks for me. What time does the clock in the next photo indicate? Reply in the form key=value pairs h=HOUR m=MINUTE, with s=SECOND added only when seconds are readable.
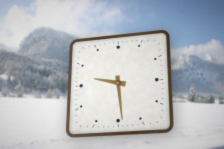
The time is h=9 m=29
